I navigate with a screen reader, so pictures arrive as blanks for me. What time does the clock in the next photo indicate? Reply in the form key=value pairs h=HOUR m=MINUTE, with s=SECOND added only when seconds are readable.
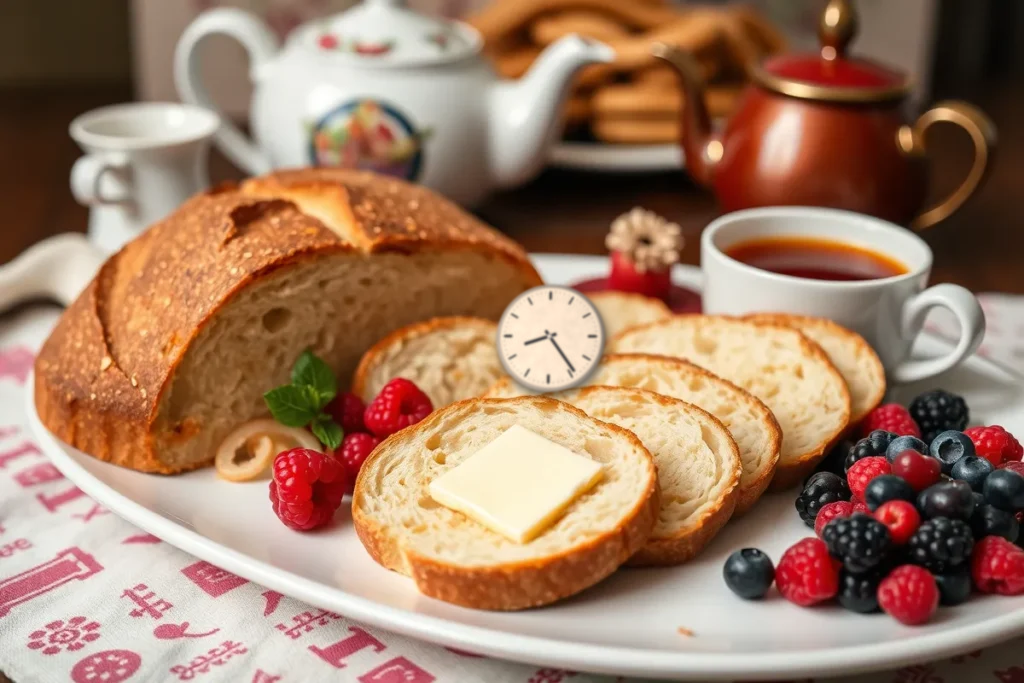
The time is h=8 m=24
